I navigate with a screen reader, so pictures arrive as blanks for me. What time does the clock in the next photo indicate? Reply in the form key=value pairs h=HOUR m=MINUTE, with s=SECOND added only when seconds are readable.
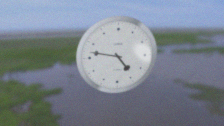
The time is h=4 m=47
